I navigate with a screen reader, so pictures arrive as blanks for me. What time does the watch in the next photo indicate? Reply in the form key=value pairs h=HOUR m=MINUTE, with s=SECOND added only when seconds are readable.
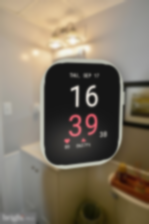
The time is h=16 m=39
